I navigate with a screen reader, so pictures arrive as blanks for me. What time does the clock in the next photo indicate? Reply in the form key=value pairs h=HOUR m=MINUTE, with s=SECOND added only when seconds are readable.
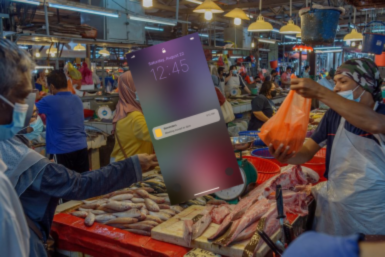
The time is h=12 m=45
